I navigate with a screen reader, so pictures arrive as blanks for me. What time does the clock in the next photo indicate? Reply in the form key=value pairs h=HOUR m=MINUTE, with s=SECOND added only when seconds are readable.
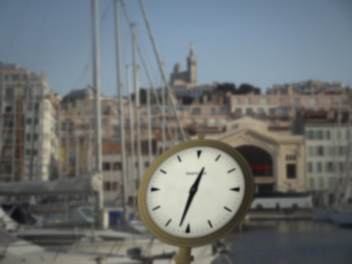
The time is h=12 m=32
